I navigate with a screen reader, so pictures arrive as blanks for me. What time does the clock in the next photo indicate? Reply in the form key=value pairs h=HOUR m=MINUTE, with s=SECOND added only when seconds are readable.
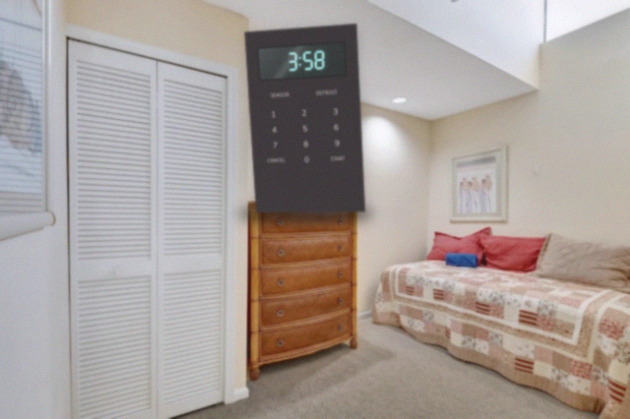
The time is h=3 m=58
